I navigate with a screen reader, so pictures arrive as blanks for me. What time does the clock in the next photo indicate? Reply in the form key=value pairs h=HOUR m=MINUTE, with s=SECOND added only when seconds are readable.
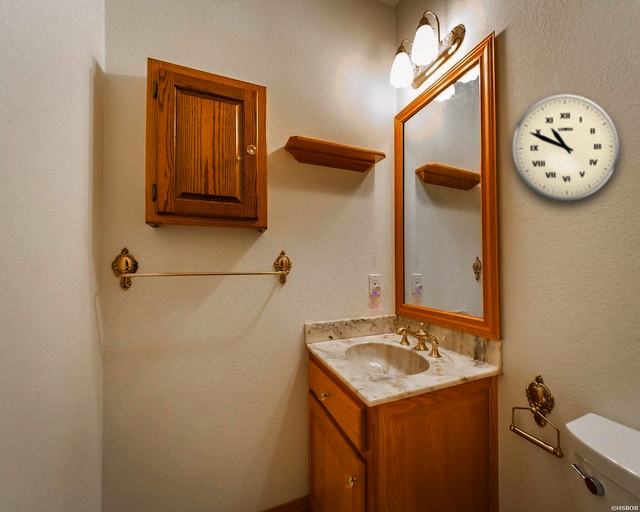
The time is h=10 m=49
